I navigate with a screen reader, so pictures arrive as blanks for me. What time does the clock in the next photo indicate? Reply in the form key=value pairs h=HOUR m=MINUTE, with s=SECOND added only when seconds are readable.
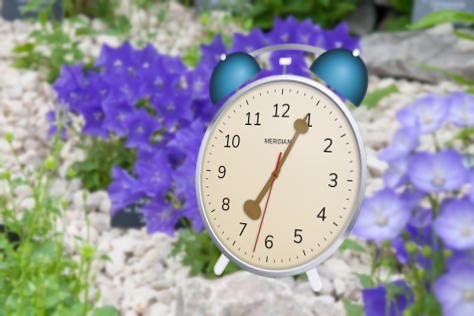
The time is h=7 m=4 s=32
